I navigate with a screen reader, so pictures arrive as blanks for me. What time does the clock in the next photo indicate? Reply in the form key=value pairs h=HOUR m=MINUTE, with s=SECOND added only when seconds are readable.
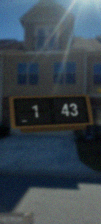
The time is h=1 m=43
